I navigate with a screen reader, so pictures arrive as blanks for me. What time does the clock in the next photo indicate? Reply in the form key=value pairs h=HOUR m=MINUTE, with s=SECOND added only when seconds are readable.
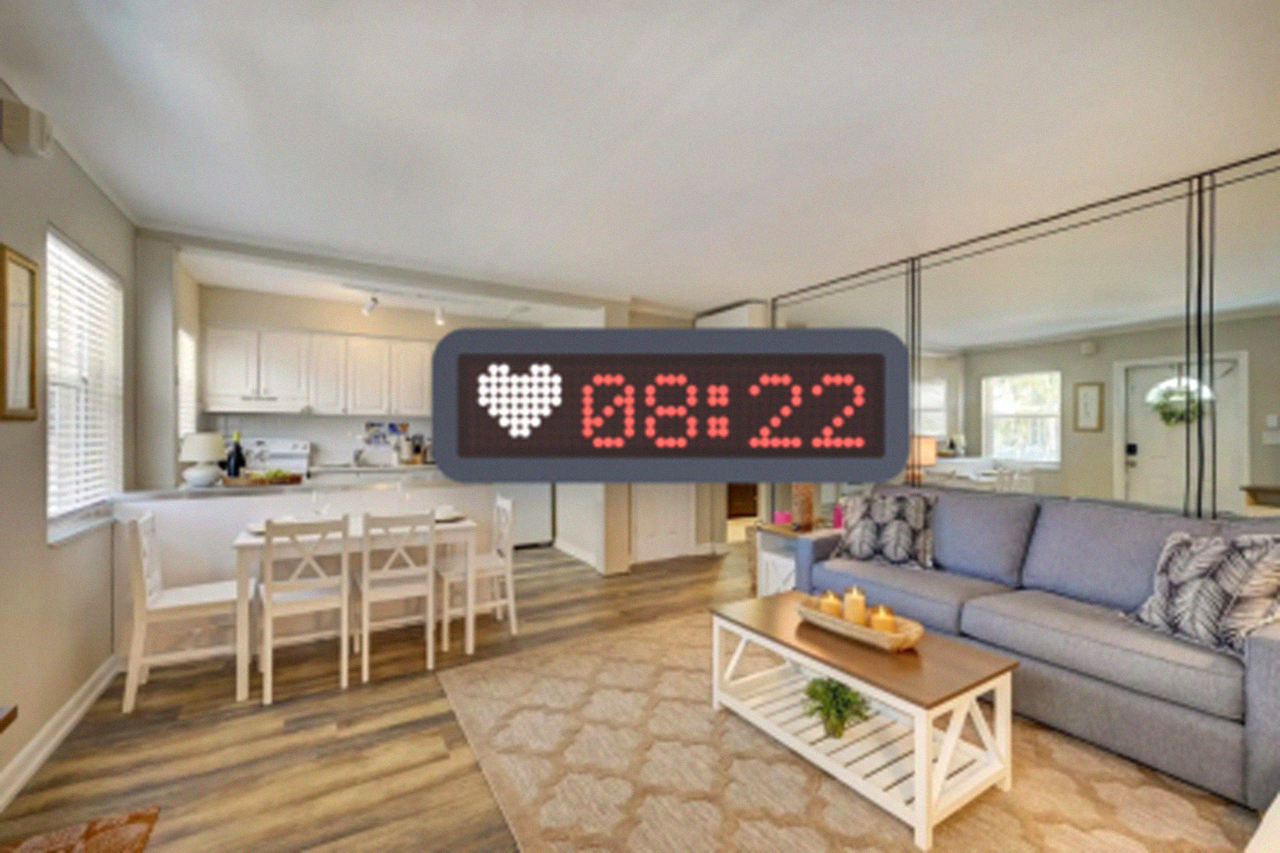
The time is h=8 m=22
